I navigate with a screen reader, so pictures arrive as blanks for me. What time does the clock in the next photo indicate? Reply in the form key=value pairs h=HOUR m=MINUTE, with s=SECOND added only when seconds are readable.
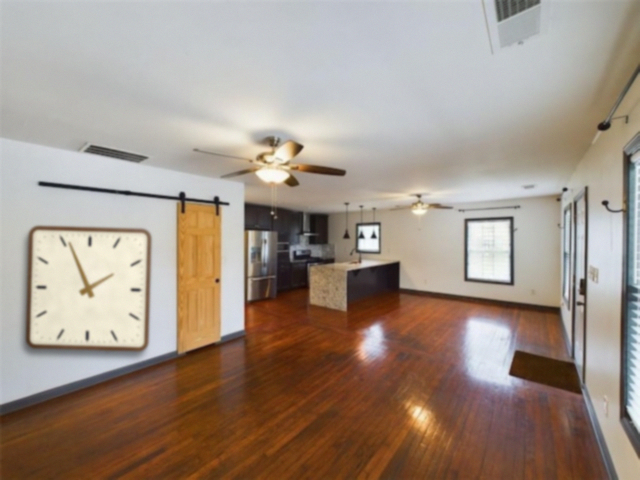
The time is h=1 m=56
